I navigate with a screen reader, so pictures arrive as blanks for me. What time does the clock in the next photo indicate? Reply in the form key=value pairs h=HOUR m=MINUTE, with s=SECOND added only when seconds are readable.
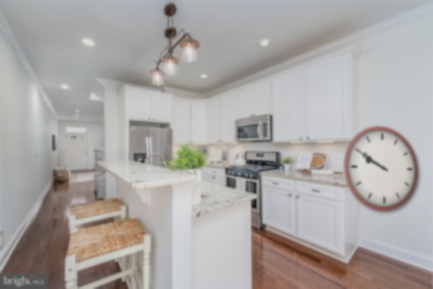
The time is h=9 m=50
